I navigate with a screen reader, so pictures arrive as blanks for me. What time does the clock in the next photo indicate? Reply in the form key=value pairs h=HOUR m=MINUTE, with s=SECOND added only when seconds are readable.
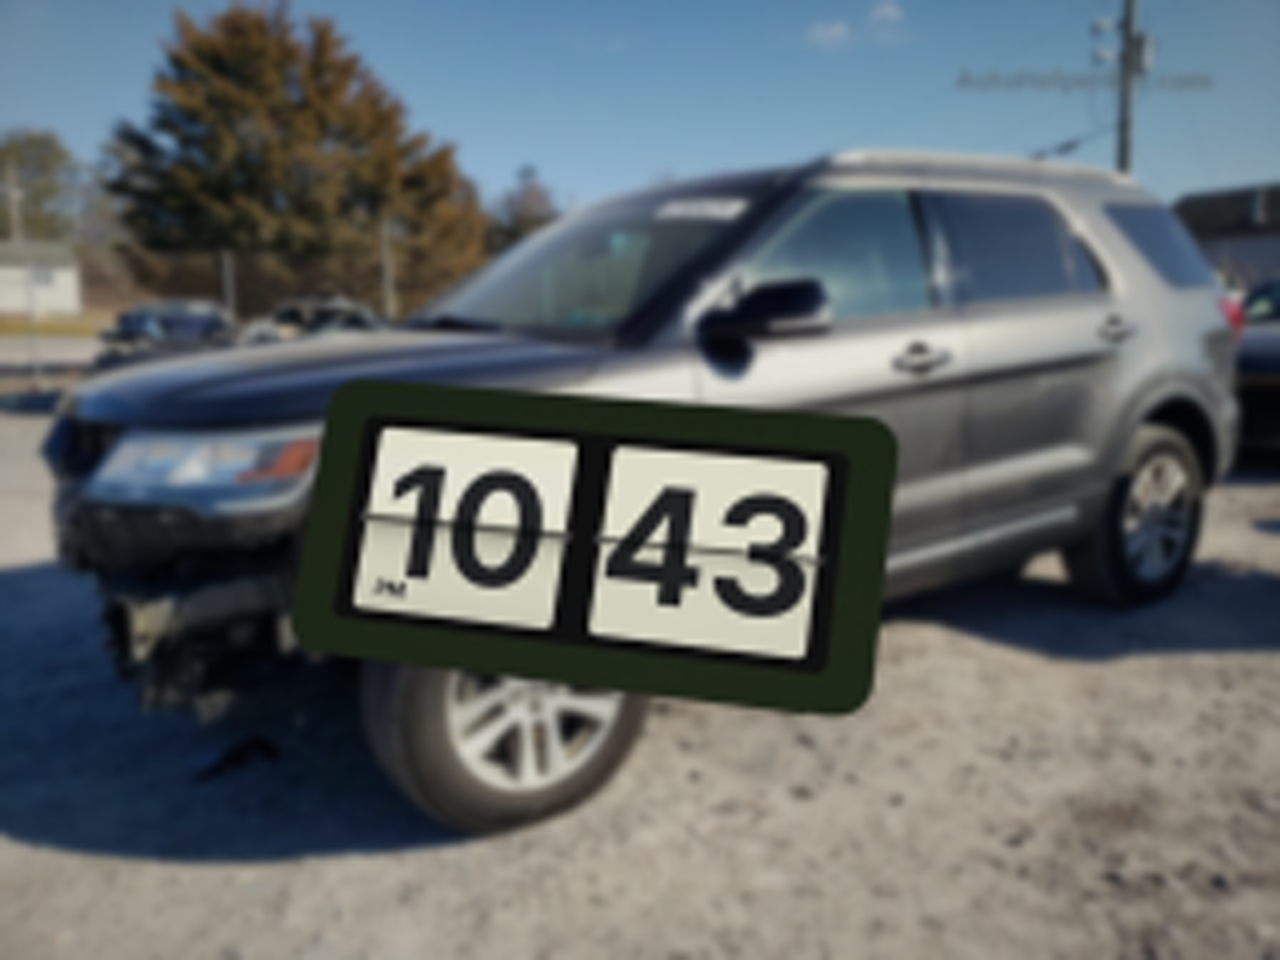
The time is h=10 m=43
